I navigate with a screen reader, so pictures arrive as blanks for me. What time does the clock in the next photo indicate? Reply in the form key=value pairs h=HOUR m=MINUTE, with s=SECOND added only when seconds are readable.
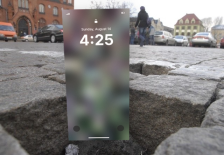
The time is h=4 m=25
